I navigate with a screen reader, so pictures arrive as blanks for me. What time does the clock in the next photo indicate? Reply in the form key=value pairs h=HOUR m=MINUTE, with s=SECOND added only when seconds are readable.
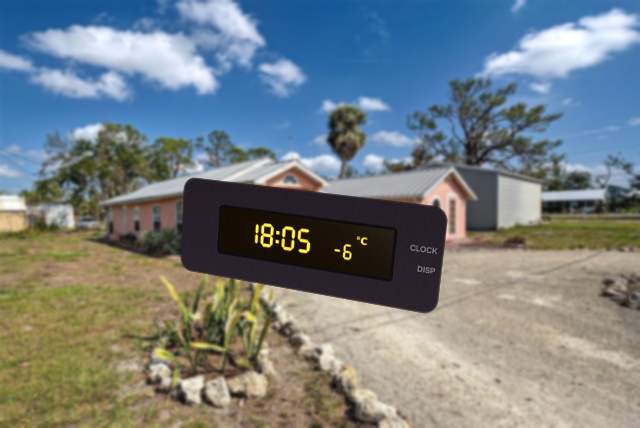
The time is h=18 m=5
